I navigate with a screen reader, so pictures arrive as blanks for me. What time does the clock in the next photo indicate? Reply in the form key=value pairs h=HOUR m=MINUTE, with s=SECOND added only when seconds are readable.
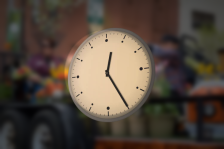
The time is h=12 m=25
